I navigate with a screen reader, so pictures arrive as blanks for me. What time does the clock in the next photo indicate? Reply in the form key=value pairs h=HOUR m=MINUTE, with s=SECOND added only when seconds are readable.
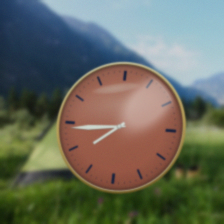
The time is h=7 m=44
